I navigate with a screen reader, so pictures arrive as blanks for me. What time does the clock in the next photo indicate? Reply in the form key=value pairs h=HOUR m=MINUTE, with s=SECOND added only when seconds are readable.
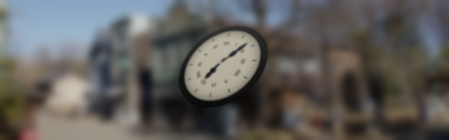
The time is h=7 m=8
